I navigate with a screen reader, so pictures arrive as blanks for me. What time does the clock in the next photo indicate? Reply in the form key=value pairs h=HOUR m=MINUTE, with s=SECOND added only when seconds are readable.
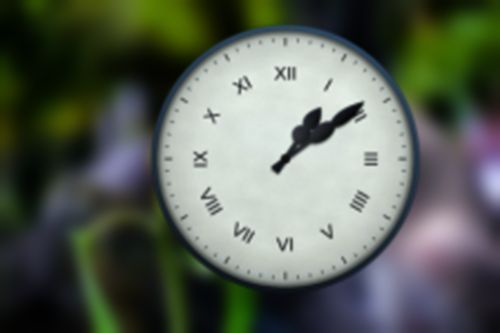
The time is h=1 m=9
